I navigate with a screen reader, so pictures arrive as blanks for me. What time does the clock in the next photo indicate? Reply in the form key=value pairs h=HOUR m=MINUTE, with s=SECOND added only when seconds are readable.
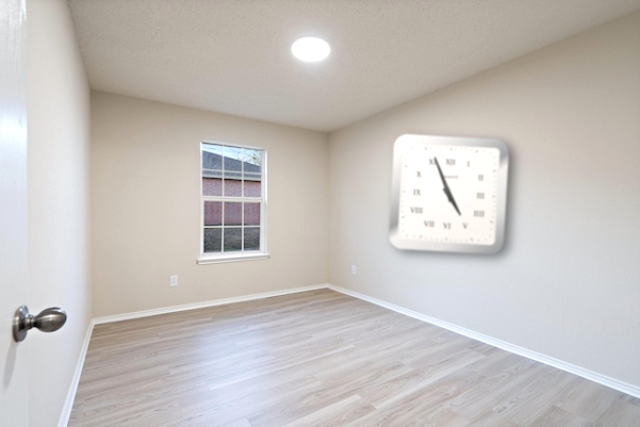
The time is h=4 m=56
